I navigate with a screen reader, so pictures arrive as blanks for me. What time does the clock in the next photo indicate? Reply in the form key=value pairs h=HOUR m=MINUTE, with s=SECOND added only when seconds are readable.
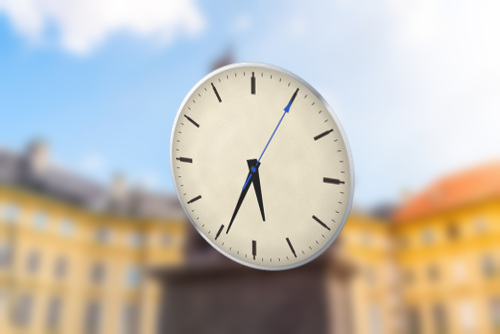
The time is h=5 m=34 s=5
